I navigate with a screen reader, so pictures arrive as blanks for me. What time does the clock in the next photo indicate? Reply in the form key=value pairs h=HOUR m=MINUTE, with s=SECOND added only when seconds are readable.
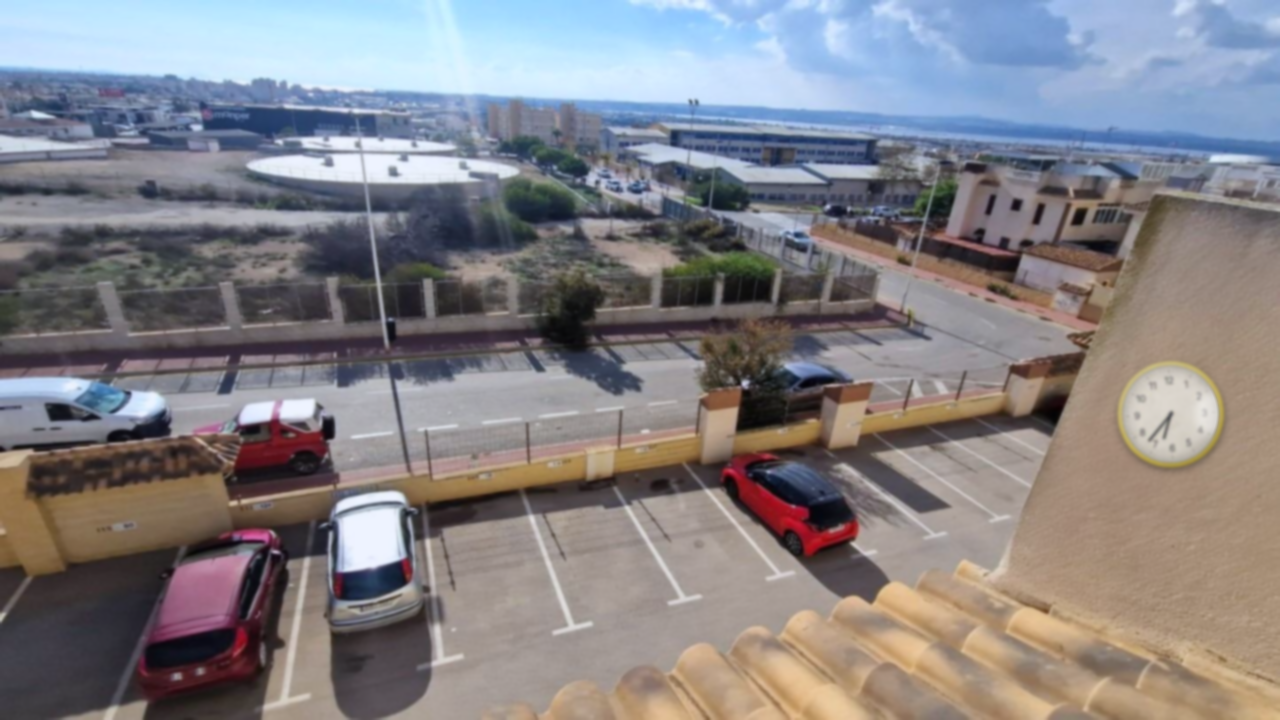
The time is h=6 m=37
